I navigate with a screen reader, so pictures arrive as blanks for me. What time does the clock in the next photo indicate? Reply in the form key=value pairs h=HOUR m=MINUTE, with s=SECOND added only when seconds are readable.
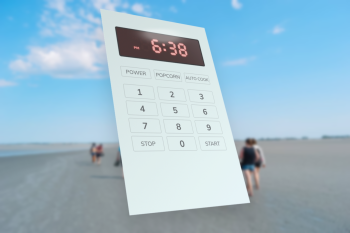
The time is h=6 m=38
